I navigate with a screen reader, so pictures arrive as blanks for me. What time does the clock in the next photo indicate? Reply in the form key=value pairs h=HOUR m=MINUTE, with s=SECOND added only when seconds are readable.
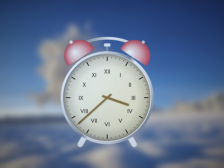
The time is h=3 m=38
